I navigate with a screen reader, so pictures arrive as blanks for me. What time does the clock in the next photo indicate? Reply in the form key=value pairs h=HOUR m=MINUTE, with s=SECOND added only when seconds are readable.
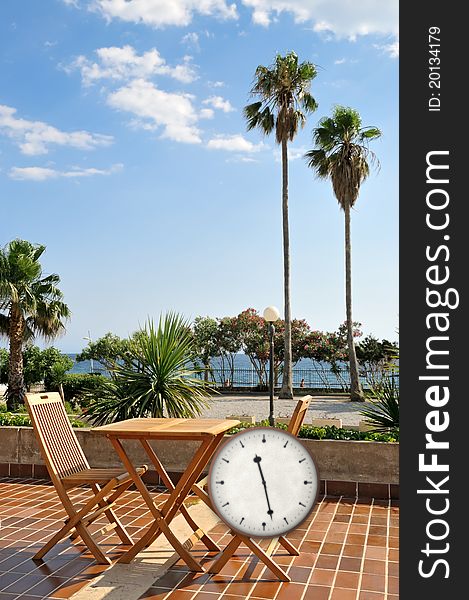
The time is h=11 m=28
